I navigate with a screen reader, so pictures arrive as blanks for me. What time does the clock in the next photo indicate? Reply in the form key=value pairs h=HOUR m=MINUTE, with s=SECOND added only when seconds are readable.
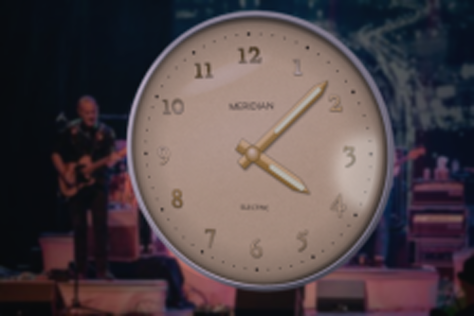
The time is h=4 m=8
